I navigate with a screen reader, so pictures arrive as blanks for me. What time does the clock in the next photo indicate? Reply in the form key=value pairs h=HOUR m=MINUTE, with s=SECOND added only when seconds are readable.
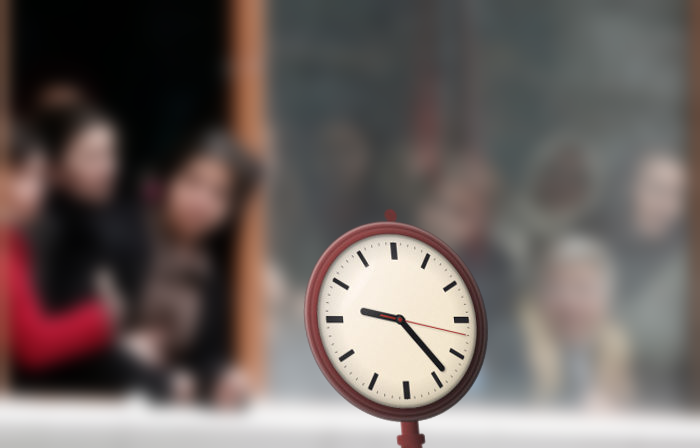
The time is h=9 m=23 s=17
